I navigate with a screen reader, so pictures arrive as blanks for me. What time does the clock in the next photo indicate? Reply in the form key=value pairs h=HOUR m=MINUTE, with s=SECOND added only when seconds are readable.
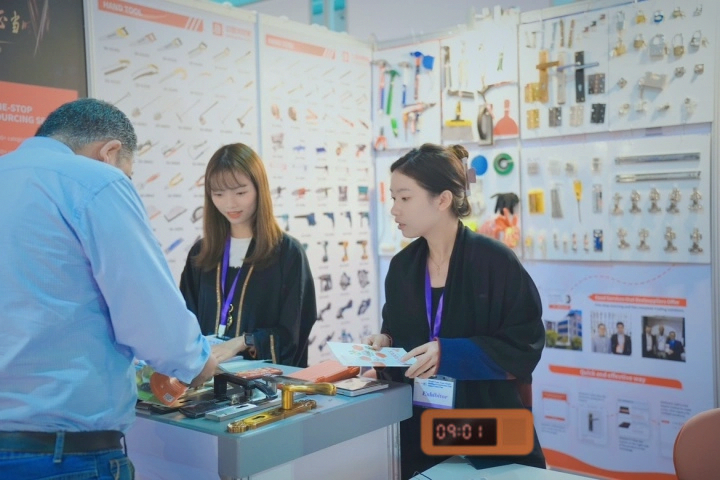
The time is h=9 m=1
